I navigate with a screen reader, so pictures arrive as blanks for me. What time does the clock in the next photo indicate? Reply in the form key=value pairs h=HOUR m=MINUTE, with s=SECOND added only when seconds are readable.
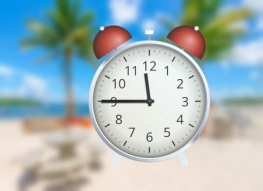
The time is h=11 m=45
